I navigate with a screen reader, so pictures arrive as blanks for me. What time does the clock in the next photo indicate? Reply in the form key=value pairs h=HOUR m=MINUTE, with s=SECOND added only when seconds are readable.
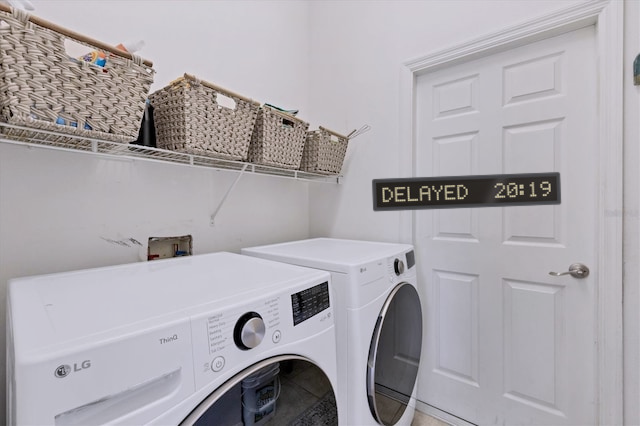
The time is h=20 m=19
